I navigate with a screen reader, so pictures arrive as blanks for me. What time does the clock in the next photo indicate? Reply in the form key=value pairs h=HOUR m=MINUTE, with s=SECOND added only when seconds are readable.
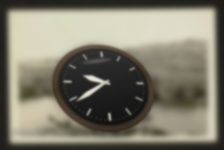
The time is h=9 m=39
